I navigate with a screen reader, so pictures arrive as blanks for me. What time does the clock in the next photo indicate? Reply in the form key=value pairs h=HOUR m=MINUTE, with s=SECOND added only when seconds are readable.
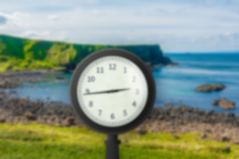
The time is h=2 m=44
